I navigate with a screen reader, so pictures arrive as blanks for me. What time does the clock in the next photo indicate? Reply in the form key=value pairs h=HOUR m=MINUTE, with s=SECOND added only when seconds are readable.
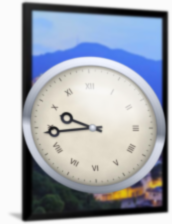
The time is h=9 m=44
